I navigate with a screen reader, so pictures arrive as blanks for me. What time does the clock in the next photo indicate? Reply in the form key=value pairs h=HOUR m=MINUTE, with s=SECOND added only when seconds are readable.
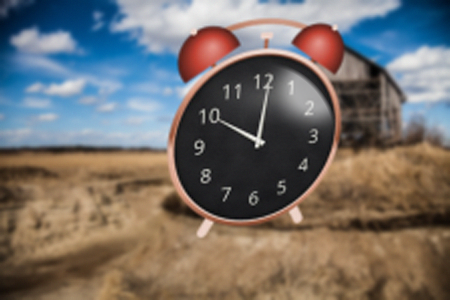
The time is h=10 m=1
